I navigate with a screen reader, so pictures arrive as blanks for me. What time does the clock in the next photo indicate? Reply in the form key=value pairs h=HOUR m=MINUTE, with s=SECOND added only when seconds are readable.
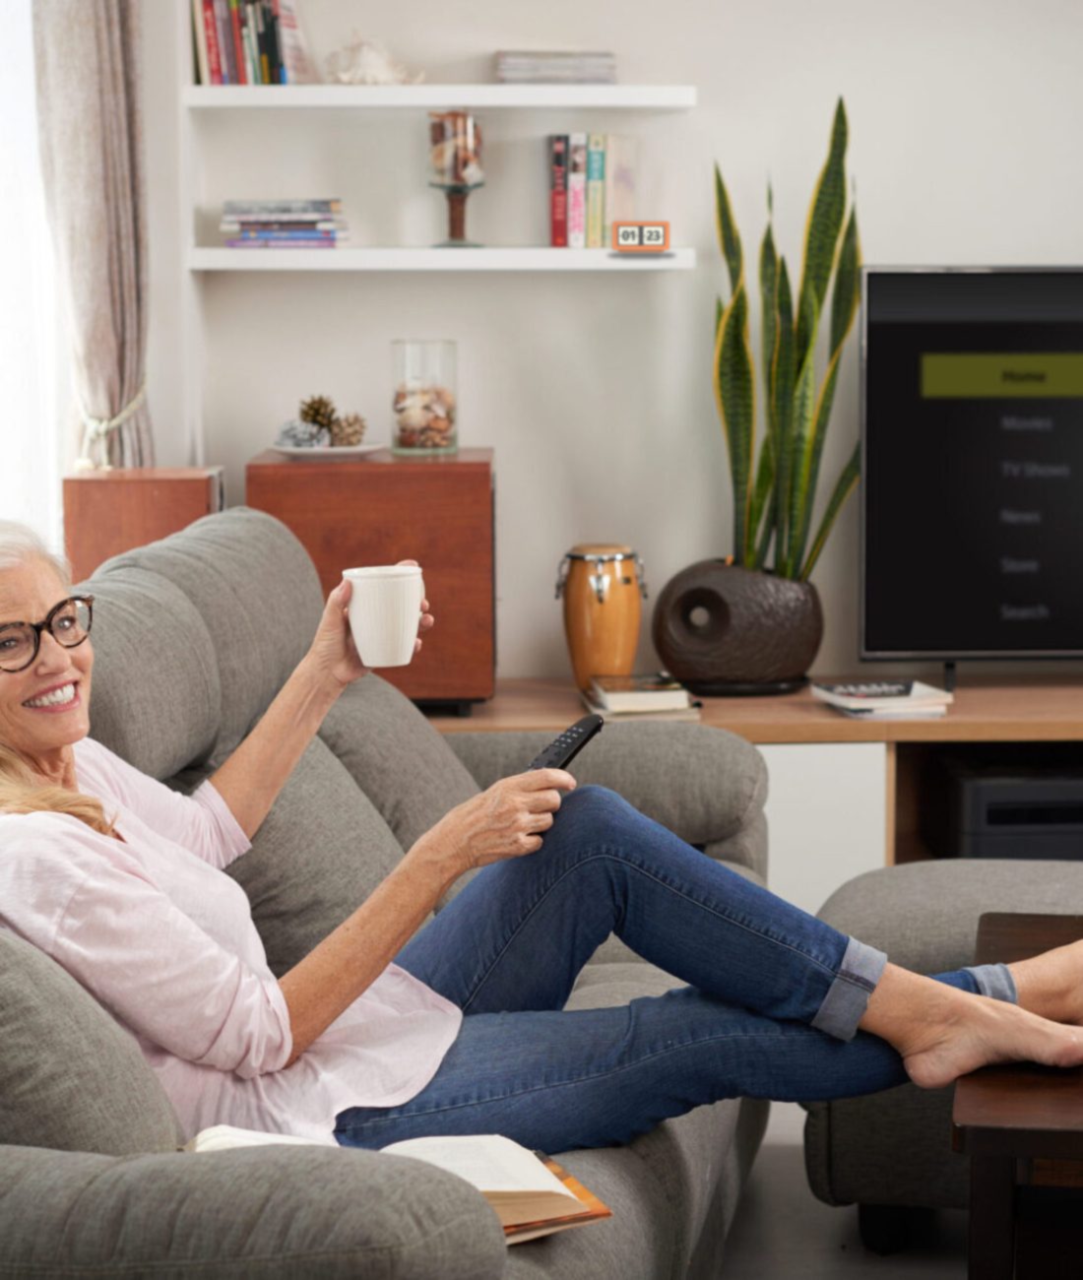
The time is h=1 m=23
